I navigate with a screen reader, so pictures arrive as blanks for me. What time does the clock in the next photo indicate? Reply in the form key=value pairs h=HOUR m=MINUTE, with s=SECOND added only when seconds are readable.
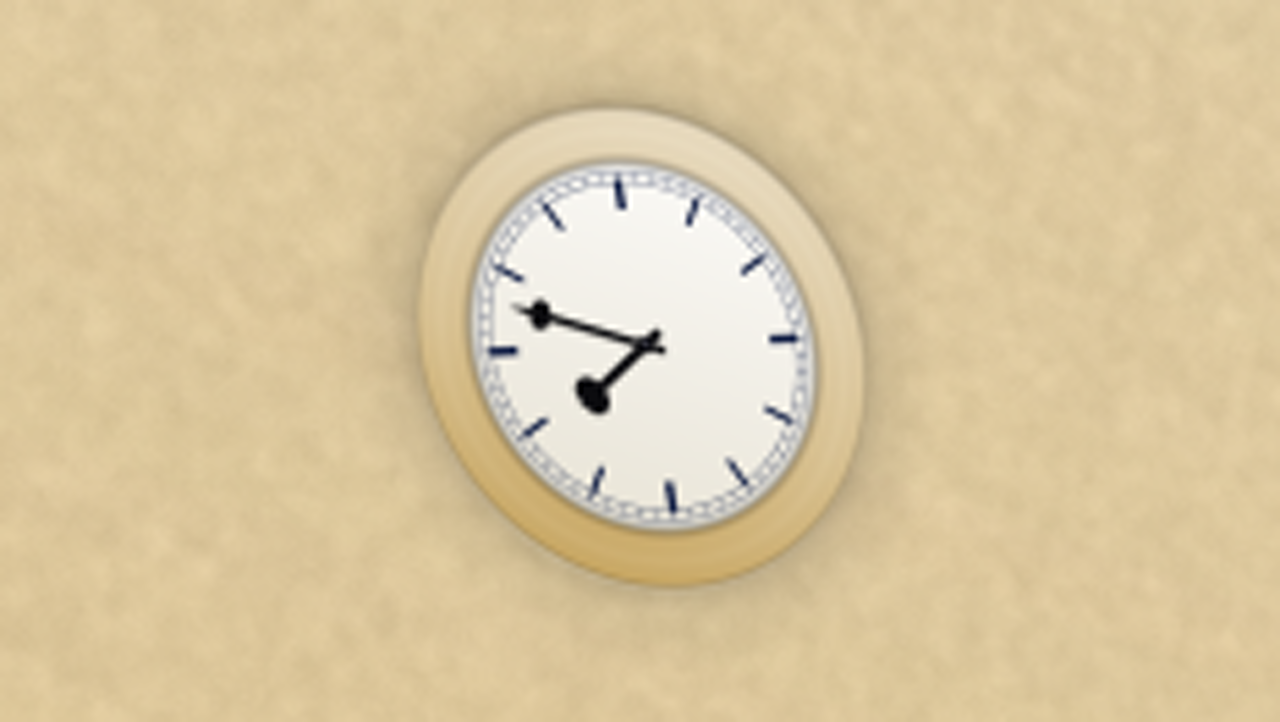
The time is h=7 m=48
